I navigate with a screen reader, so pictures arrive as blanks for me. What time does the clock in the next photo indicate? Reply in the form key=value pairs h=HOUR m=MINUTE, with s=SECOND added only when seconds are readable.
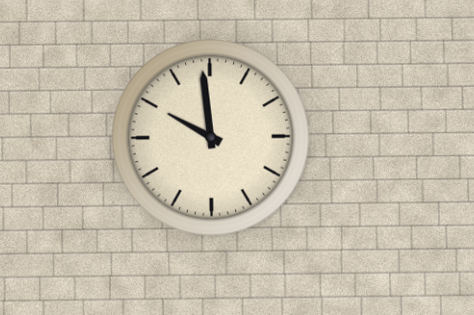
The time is h=9 m=59
